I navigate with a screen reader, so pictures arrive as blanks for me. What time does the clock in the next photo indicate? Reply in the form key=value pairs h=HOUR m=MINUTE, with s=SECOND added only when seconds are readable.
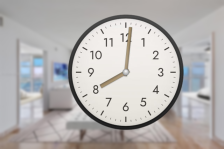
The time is h=8 m=1
